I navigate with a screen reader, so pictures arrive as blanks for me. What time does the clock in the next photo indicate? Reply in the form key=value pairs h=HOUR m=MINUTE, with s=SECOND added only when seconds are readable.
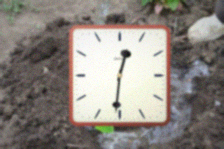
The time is h=12 m=31
